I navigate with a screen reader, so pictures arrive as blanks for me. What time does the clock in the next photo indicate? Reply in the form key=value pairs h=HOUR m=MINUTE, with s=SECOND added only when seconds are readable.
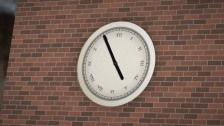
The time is h=4 m=55
